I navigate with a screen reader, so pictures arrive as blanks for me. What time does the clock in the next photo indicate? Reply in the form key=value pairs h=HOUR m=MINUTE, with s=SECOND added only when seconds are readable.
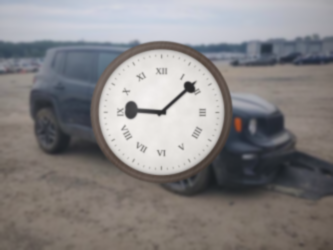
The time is h=9 m=8
